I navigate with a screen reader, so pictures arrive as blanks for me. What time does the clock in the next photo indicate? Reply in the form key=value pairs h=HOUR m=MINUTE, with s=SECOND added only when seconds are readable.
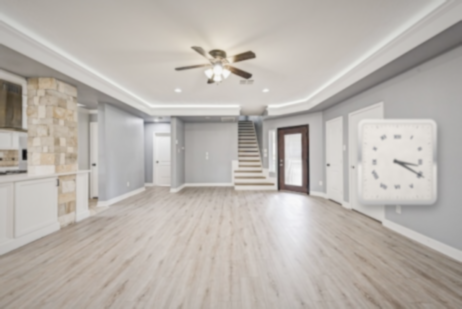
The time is h=3 m=20
